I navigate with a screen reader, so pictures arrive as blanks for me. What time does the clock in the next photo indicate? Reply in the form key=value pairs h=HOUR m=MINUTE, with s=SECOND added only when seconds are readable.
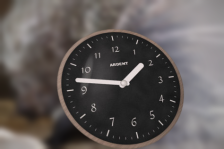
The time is h=1 m=47
